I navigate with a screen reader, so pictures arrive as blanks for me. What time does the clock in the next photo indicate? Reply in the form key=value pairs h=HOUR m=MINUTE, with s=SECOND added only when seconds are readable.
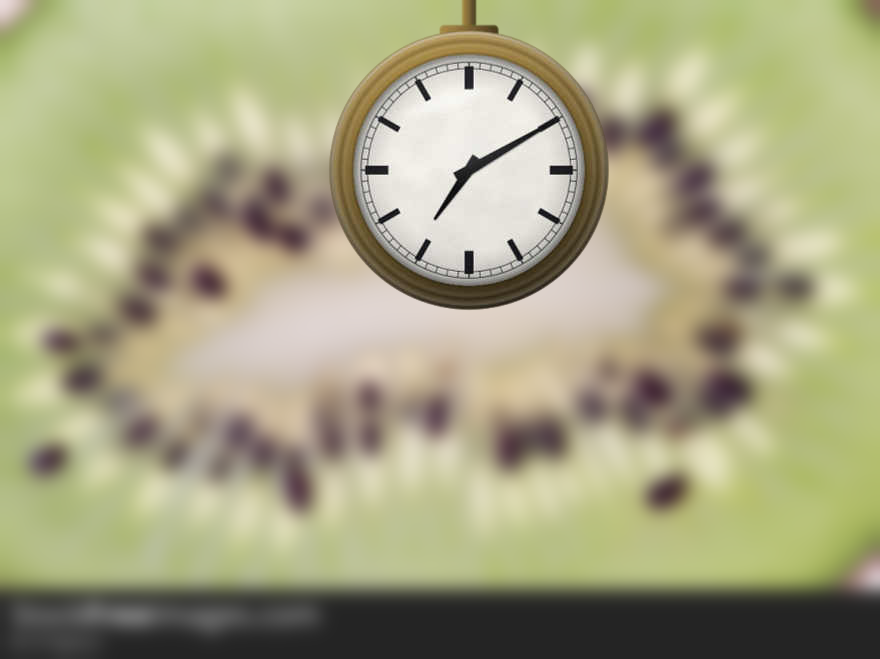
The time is h=7 m=10
